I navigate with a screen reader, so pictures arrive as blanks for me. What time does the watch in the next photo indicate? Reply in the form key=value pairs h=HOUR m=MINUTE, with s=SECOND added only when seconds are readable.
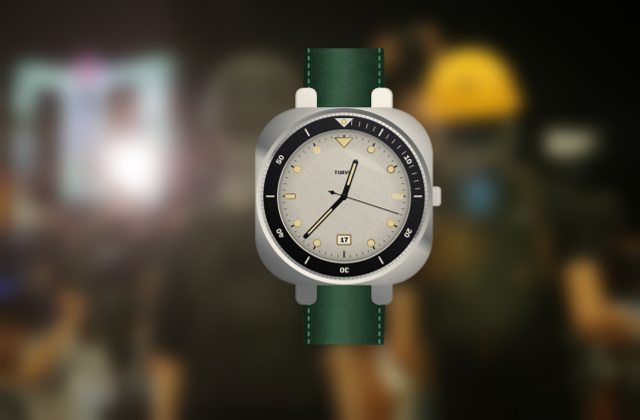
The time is h=12 m=37 s=18
